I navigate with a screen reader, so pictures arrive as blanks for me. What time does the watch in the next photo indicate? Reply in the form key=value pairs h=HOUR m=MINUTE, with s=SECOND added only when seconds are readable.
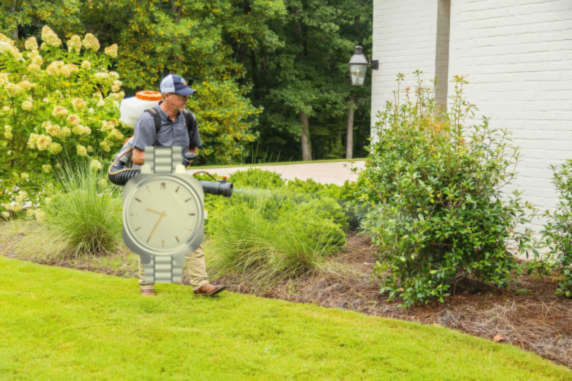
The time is h=9 m=35
